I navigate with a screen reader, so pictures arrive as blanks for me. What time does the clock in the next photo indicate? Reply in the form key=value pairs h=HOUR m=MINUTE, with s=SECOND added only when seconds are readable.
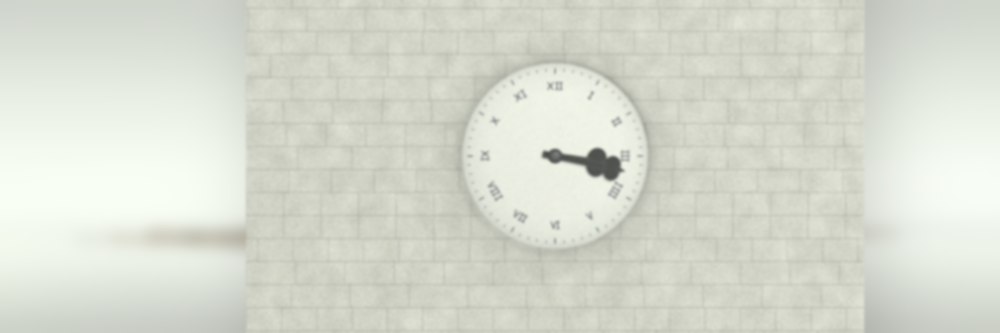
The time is h=3 m=17
